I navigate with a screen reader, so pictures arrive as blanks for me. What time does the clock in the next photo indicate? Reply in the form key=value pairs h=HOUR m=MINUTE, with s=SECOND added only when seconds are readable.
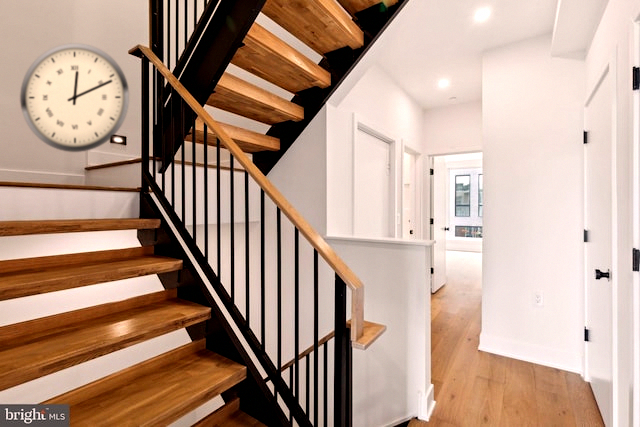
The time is h=12 m=11
